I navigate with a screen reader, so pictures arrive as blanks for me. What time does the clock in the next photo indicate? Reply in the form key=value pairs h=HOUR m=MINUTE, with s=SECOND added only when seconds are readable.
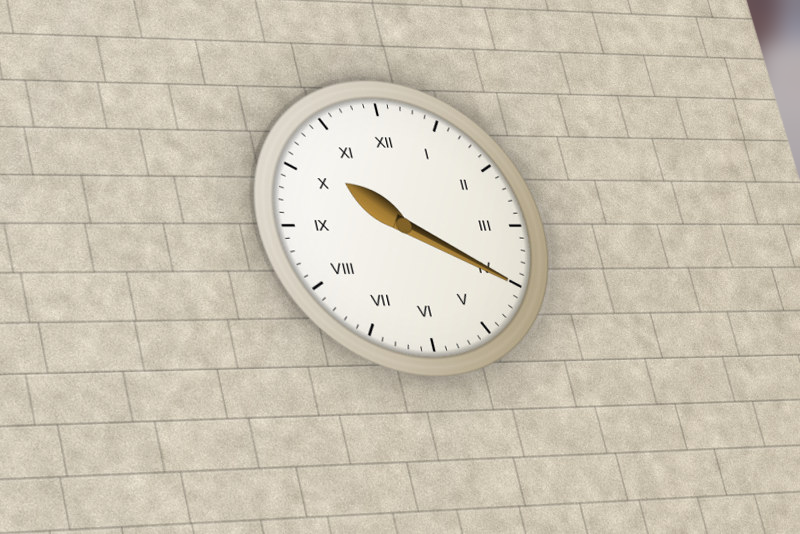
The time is h=10 m=20
